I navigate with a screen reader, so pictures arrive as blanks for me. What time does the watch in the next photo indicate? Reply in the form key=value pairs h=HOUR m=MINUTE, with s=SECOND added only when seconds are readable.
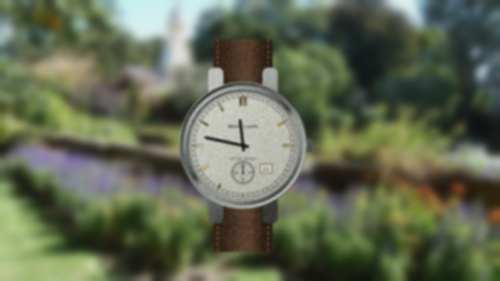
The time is h=11 m=47
